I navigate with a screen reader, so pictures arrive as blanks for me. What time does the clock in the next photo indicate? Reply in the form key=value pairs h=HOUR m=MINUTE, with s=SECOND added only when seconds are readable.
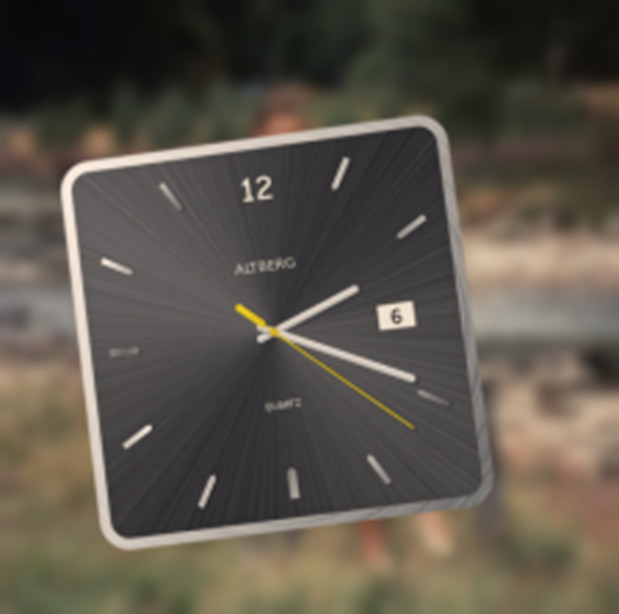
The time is h=2 m=19 s=22
